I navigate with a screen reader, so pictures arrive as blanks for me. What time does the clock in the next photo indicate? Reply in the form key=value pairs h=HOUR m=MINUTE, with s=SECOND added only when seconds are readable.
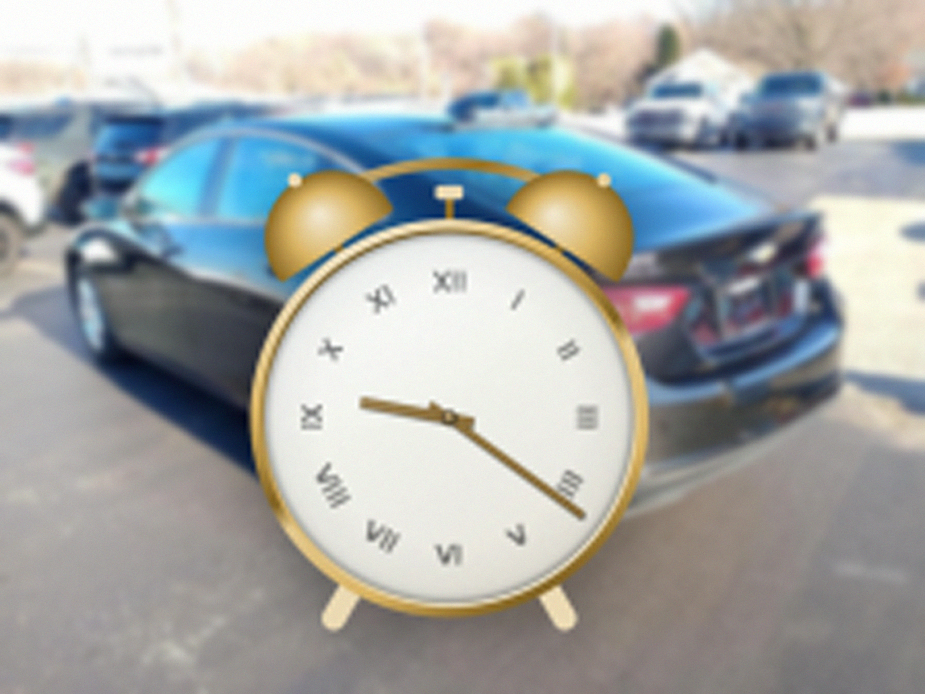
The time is h=9 m=21
